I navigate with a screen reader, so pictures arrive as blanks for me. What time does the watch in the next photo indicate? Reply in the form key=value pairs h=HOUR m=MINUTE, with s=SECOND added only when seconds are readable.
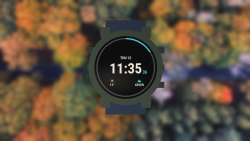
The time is h=11 m=35
